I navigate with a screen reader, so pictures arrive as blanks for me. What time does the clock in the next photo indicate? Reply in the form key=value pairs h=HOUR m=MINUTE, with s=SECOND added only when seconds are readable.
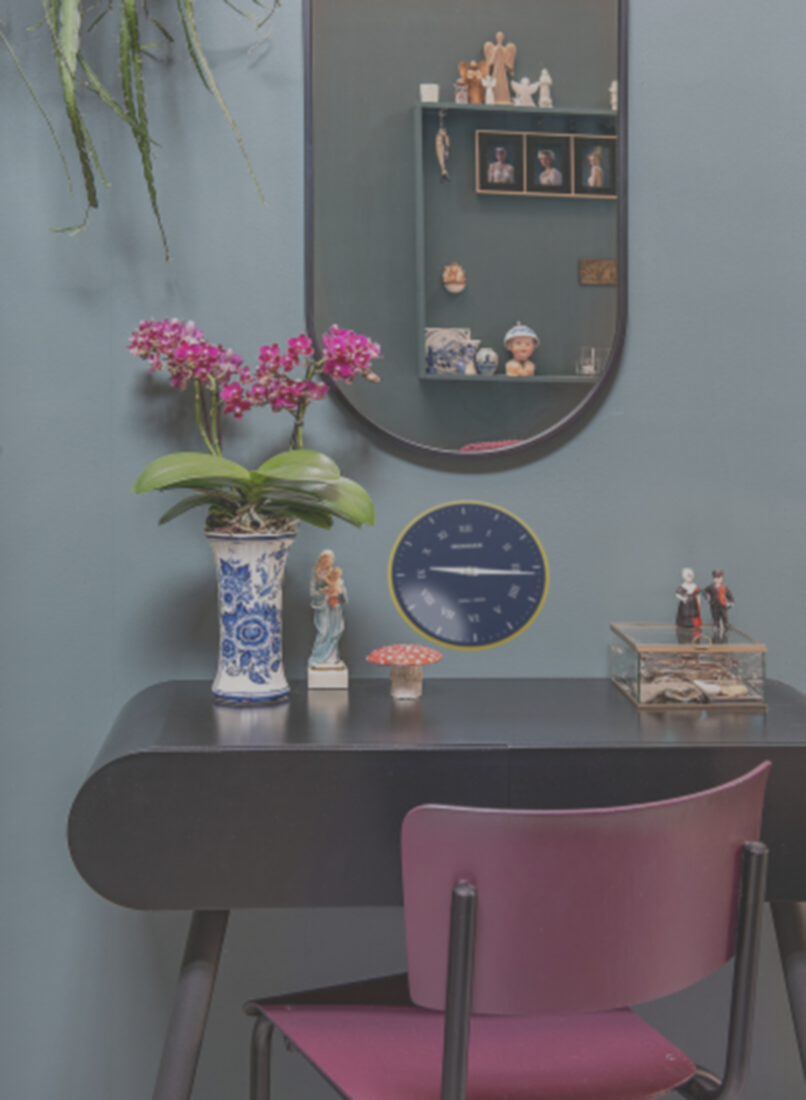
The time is h=9 m=16
